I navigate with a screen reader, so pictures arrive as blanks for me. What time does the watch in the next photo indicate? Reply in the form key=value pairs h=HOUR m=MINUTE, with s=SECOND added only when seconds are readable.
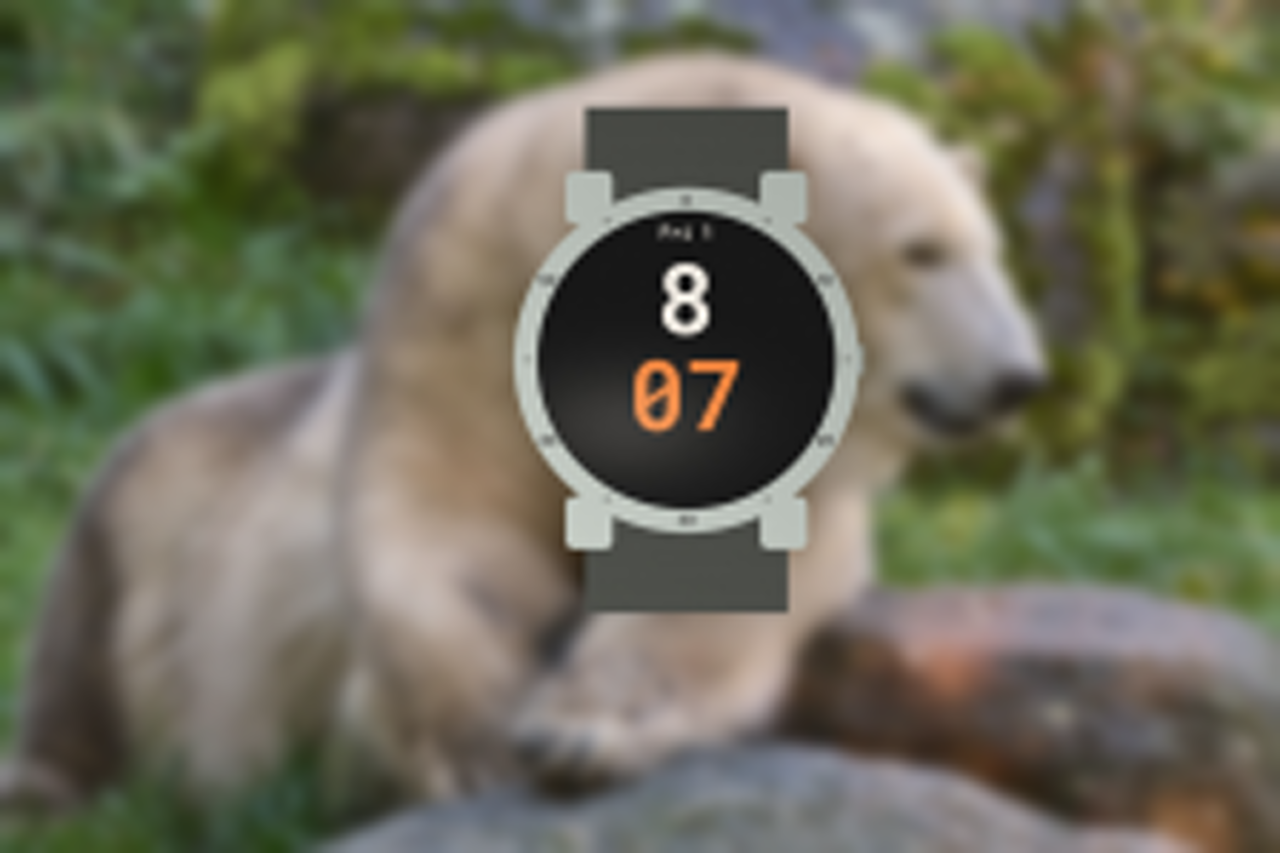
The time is h=8 m=7
